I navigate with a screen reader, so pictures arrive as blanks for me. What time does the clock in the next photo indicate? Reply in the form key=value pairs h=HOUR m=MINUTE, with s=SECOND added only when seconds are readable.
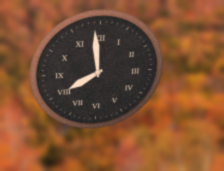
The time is h=7 m=59
